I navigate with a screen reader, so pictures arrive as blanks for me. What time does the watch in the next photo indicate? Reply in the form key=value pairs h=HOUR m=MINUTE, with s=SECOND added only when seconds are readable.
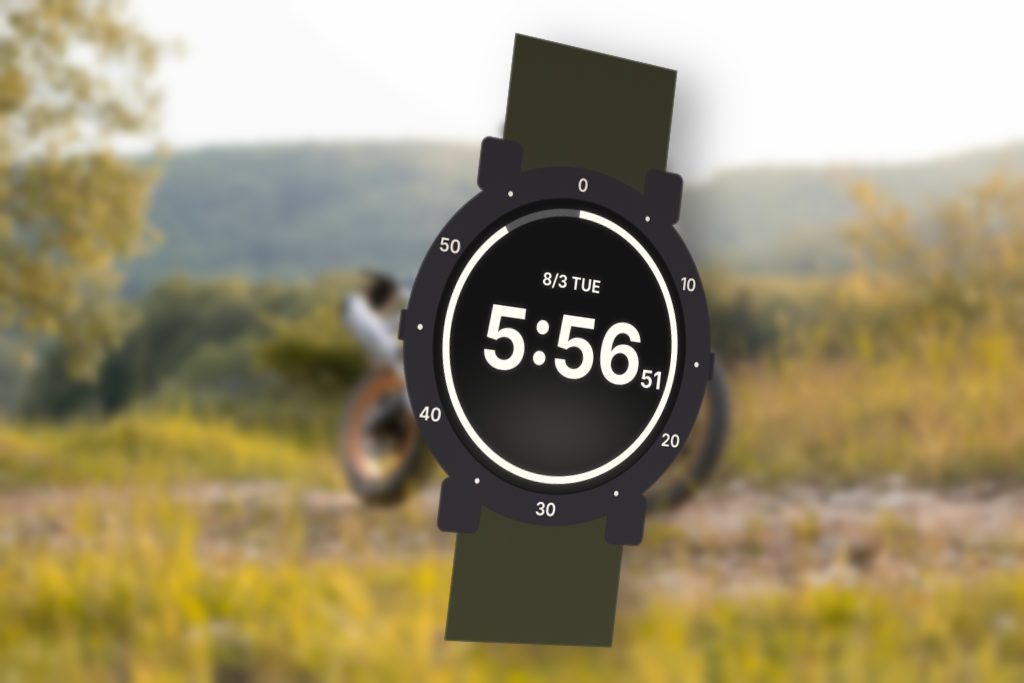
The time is h=5 m=56 s=51
